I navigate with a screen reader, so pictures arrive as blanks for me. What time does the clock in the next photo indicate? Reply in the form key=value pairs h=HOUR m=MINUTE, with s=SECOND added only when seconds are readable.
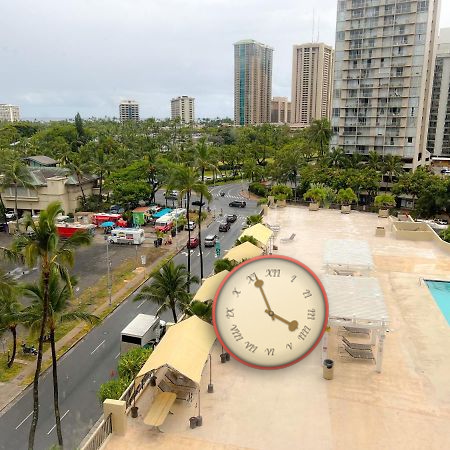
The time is h=3 m=56
